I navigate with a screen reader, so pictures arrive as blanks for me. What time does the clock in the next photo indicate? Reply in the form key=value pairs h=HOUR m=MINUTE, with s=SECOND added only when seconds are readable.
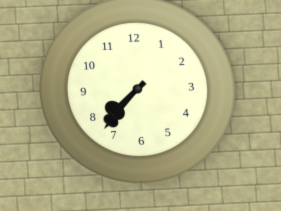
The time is h=7 m=37
